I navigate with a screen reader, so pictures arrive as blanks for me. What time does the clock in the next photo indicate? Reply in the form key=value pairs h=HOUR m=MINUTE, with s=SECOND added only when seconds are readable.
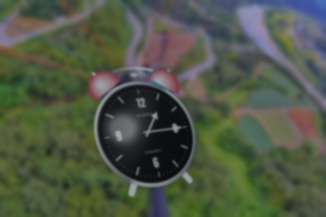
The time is h=1 m=15
